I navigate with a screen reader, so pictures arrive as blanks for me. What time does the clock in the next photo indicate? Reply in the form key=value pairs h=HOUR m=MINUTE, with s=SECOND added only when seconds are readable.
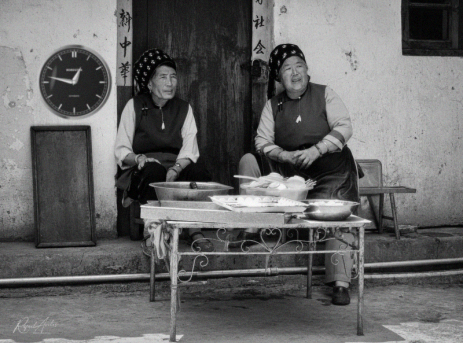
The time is h=12 m=47
